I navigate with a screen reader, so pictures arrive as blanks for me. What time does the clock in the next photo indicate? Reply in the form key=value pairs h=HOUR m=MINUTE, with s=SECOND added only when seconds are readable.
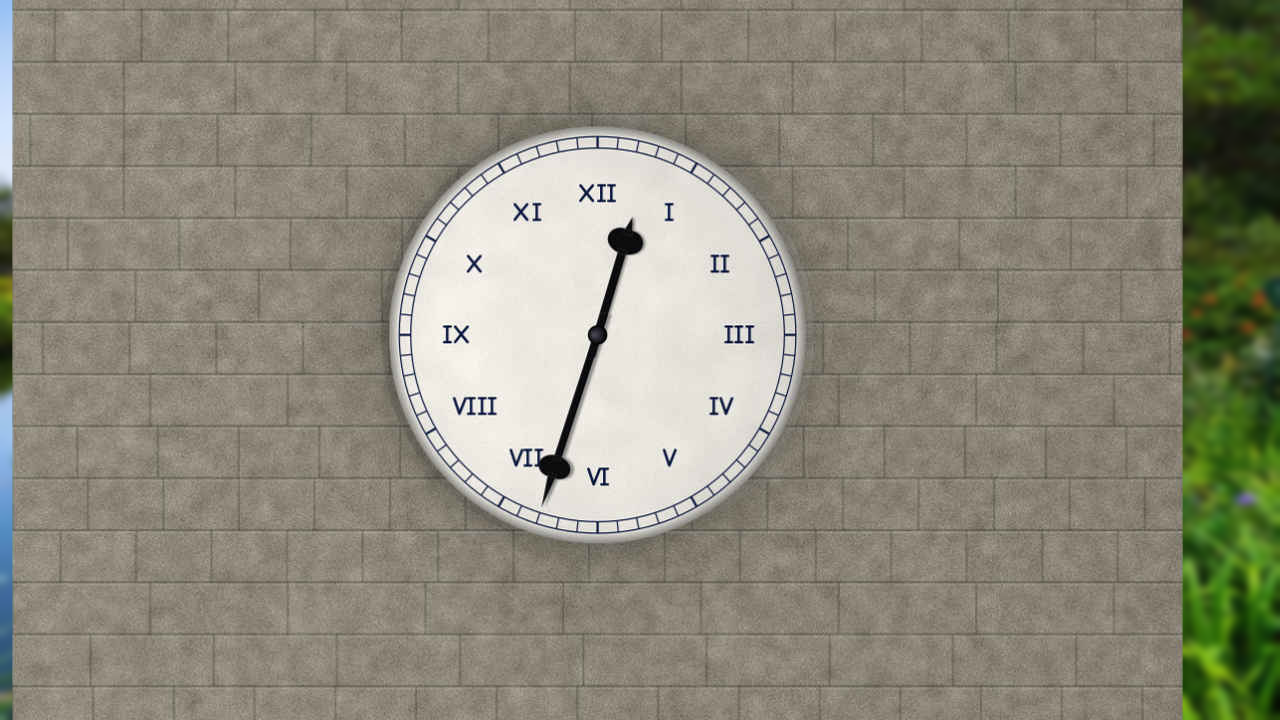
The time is h=12 m=33
